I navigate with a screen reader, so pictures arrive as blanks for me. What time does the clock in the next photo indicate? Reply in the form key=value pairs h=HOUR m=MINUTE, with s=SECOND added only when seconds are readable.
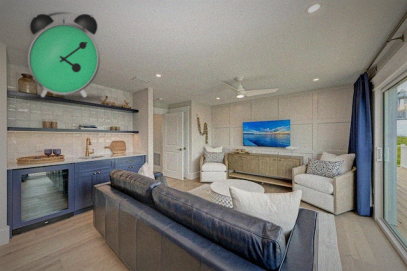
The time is h=4 m=9
